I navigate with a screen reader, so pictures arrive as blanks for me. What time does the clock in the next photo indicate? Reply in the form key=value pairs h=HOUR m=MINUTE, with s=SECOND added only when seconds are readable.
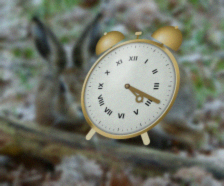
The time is h=4 m=19
